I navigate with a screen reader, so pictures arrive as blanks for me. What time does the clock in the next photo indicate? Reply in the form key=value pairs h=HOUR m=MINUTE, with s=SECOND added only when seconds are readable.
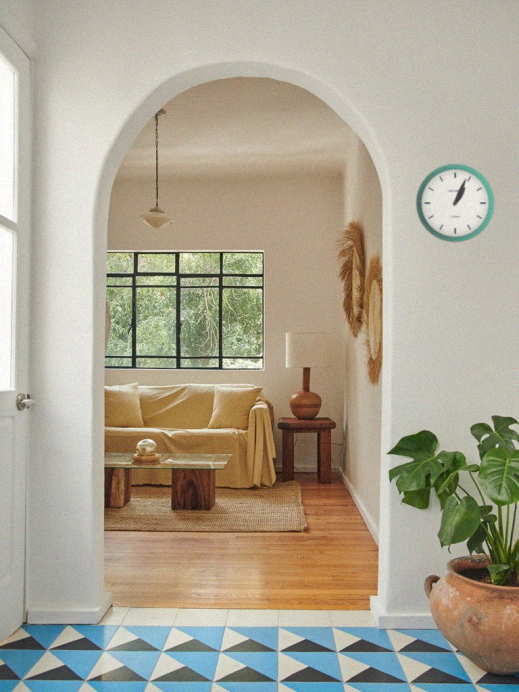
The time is h=1 m=4
